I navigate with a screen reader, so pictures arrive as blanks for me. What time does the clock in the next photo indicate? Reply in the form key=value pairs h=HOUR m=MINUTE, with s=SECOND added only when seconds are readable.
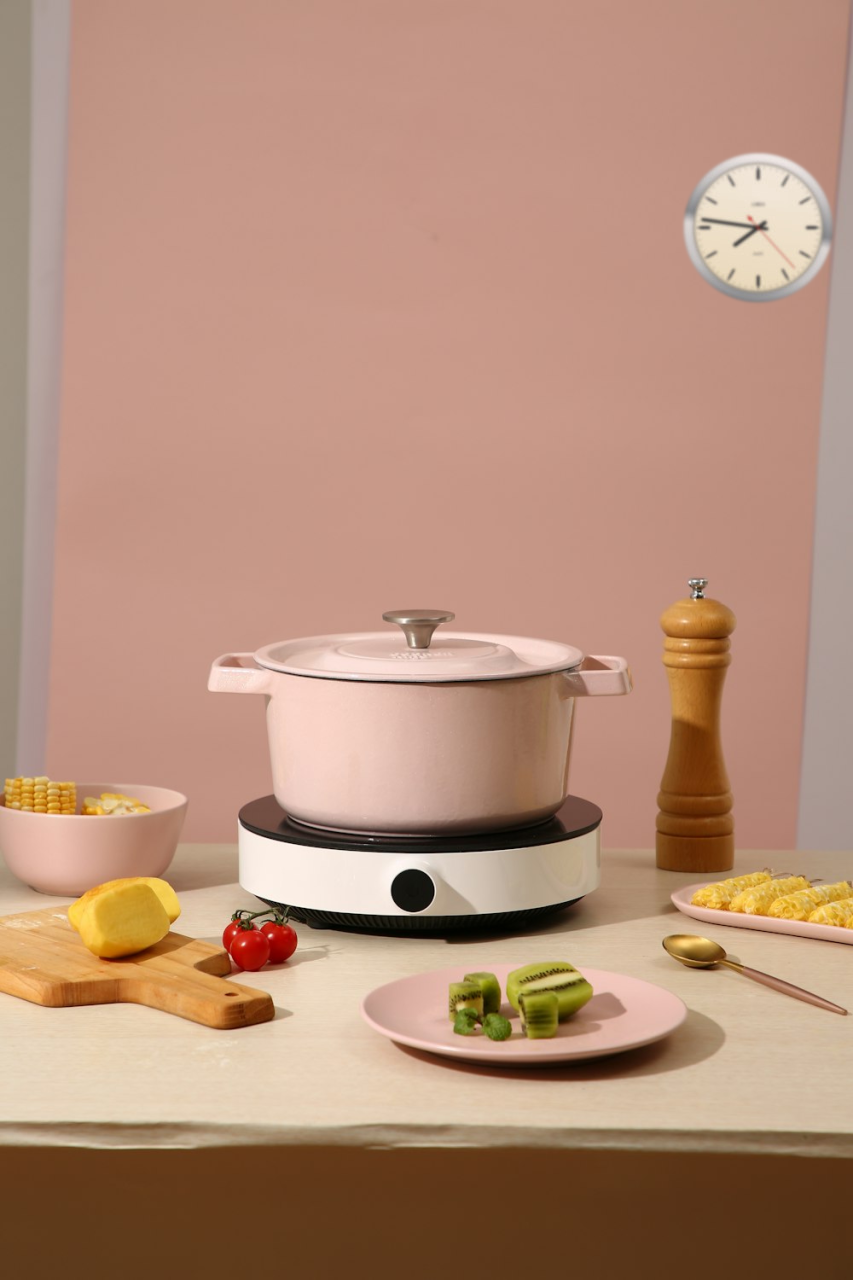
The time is h=7 m=46 s=23
